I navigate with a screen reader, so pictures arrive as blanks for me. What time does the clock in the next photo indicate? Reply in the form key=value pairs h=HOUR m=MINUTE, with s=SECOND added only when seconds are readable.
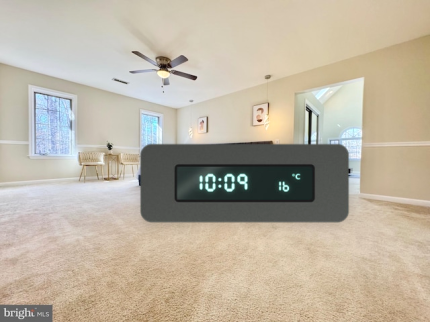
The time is h=10 m=9
